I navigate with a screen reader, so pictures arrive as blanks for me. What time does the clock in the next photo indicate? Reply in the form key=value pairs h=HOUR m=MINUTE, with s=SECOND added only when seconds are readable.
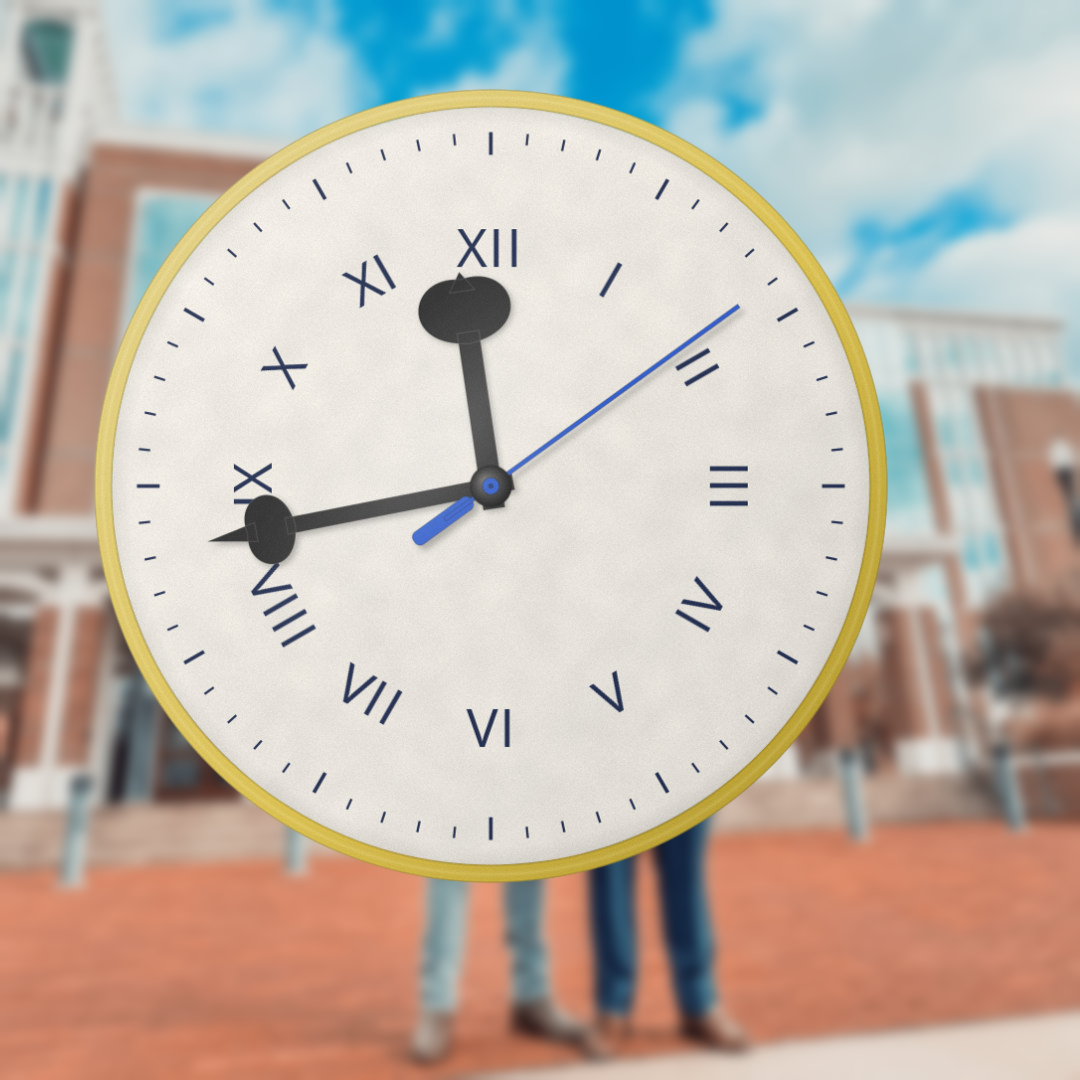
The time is h=11 m=43 s=9
